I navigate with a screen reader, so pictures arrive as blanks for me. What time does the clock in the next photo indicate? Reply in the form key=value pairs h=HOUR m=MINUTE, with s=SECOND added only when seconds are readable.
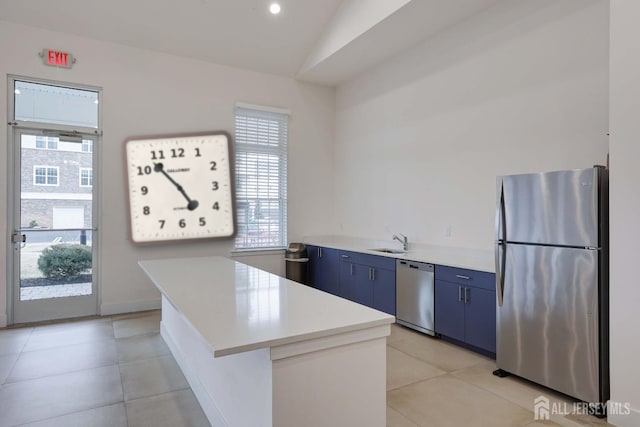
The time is h=4 m=53
